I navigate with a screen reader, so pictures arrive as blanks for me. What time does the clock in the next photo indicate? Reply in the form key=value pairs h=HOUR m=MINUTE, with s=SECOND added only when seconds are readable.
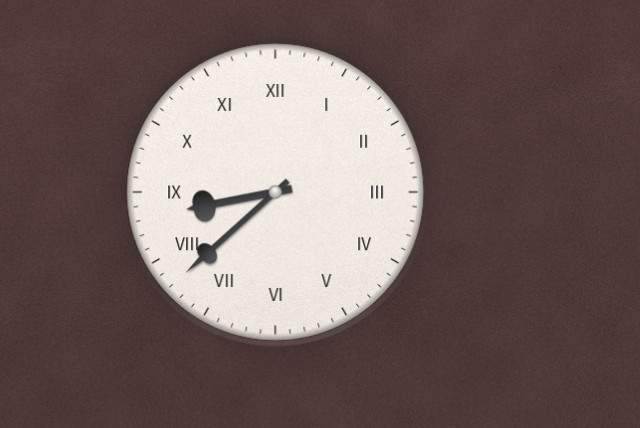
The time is h=8 m=38
